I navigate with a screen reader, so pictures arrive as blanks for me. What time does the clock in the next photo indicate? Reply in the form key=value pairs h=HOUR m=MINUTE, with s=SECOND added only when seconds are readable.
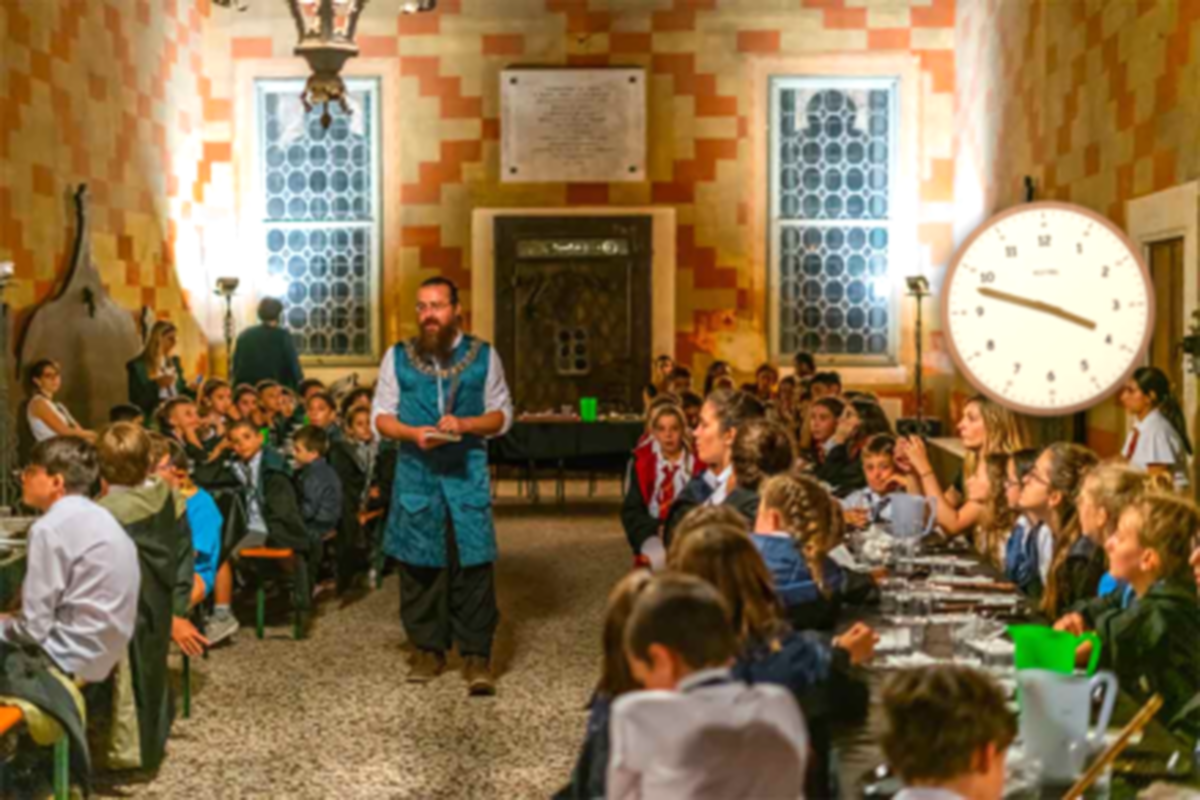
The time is h=3 m=48
